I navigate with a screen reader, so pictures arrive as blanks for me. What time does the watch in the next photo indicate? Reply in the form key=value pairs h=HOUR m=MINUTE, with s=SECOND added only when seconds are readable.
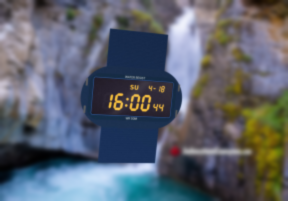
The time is h=16 m=0
